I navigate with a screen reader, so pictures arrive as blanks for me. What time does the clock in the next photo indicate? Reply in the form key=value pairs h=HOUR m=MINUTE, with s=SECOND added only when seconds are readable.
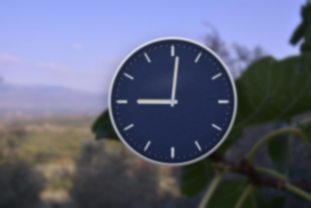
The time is h=9 m=1
